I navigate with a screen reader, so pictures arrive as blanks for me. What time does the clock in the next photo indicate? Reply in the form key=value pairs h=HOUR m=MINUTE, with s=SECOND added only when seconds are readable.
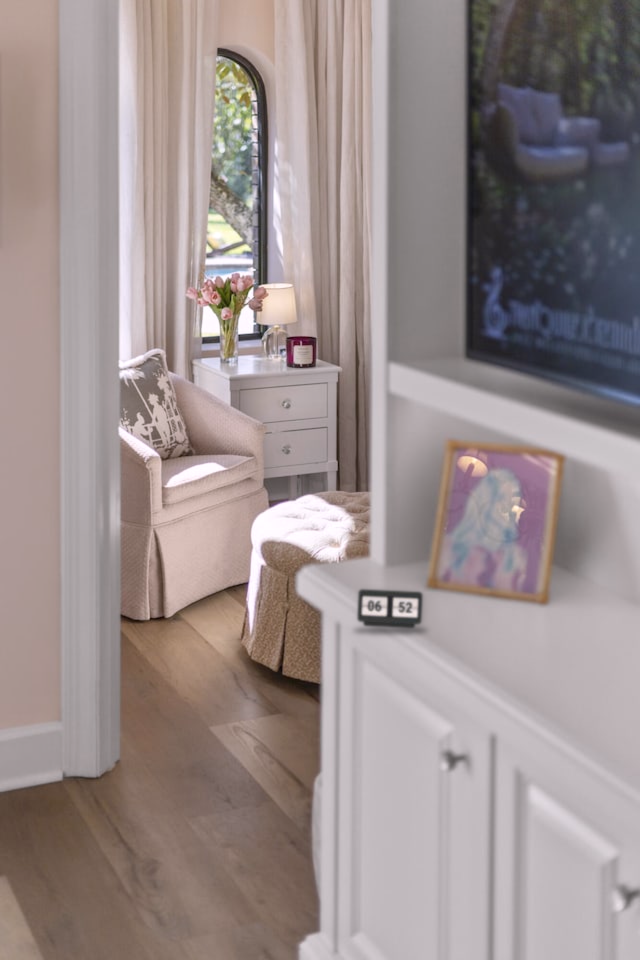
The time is h=6 m=52
